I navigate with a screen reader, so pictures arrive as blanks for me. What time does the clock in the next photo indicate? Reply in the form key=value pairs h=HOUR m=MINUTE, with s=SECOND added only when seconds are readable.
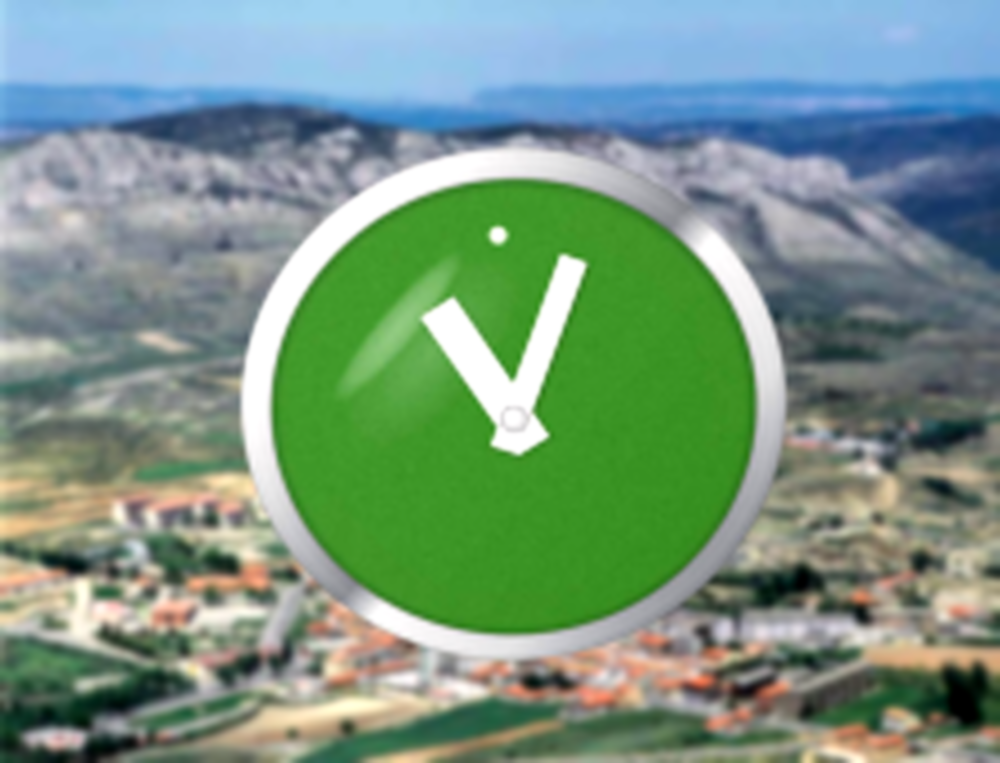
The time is h=11 m=4
